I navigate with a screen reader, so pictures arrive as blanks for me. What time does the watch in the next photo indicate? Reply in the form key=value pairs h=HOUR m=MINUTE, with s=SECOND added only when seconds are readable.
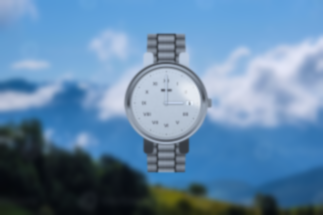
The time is h=3 m=0
